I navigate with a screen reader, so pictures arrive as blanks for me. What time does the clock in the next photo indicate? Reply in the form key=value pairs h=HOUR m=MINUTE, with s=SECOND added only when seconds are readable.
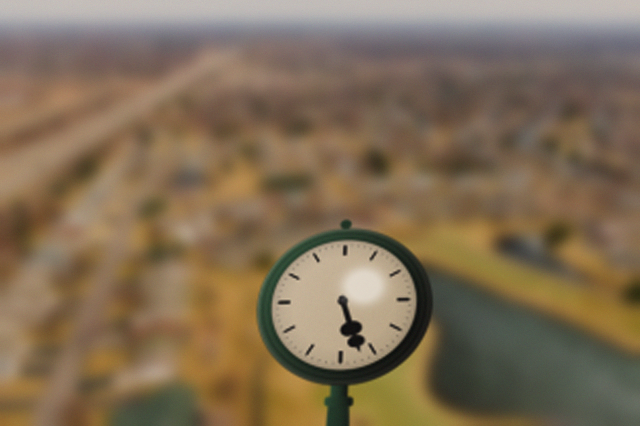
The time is h=5 m=27
